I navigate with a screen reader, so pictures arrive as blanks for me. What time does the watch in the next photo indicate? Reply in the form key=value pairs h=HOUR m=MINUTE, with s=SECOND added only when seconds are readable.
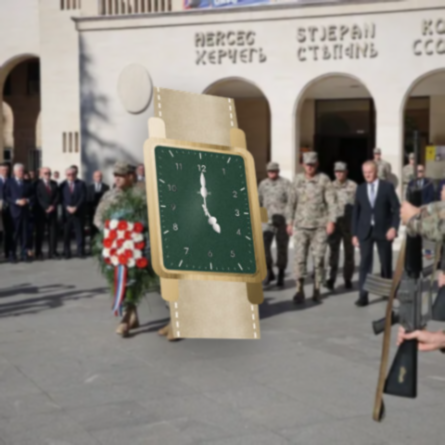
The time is h=5 m=0
